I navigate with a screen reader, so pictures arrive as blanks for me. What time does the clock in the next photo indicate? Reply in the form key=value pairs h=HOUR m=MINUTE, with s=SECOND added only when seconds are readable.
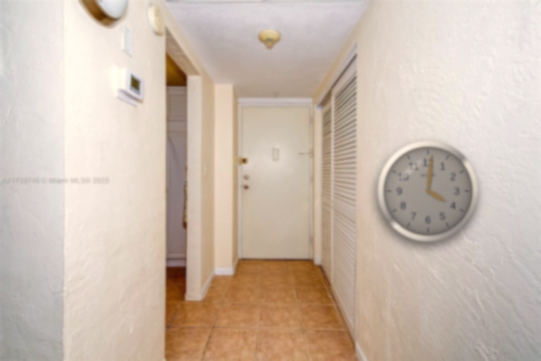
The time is h=4 m=1
